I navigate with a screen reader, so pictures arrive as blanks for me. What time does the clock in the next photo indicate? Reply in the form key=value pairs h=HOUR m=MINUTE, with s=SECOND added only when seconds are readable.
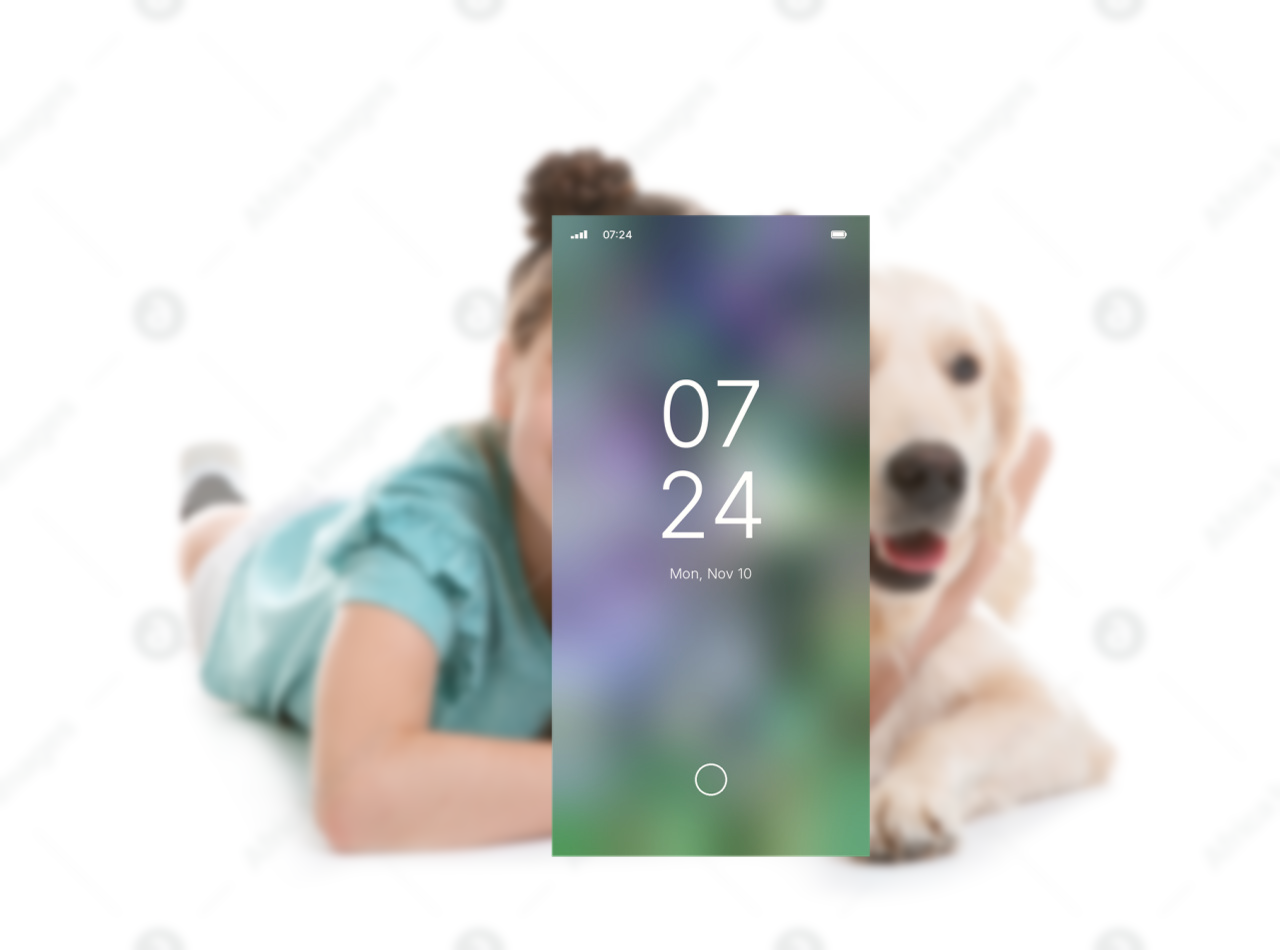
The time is h=7 m=24
